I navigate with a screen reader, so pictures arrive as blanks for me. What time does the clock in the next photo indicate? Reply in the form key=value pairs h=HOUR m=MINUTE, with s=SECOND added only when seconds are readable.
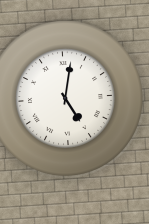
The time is h=5 m=2
